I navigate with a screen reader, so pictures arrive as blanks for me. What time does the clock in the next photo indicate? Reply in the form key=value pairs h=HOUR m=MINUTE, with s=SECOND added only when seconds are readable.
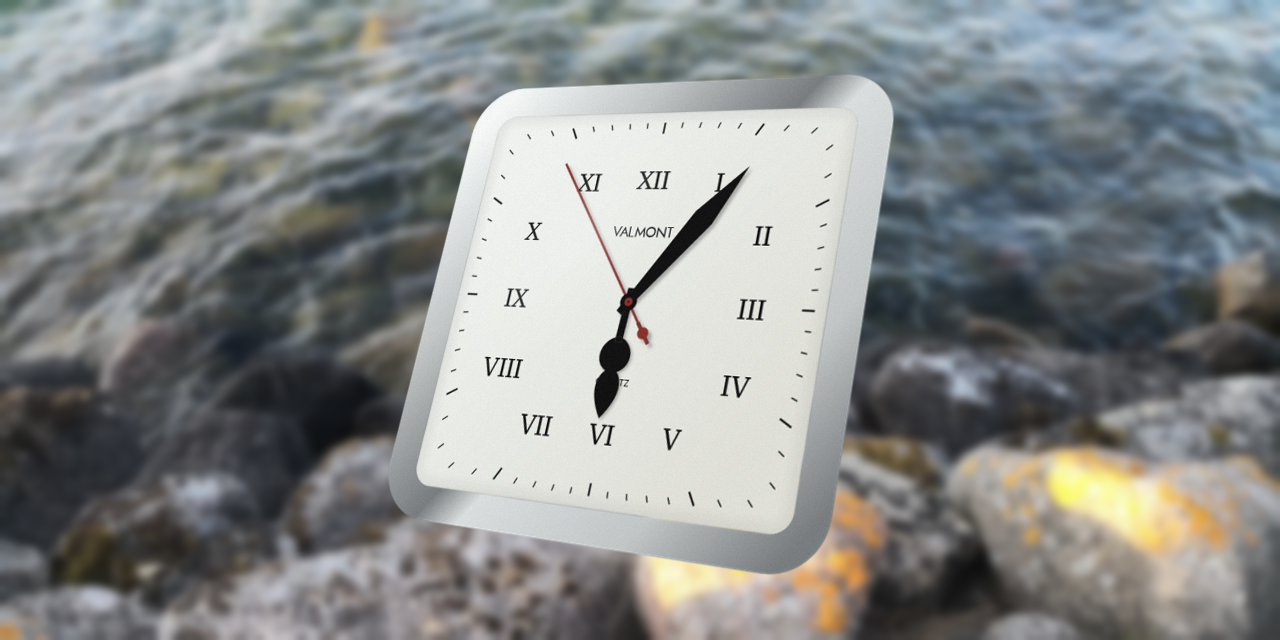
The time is h=6 m=5 s=54
